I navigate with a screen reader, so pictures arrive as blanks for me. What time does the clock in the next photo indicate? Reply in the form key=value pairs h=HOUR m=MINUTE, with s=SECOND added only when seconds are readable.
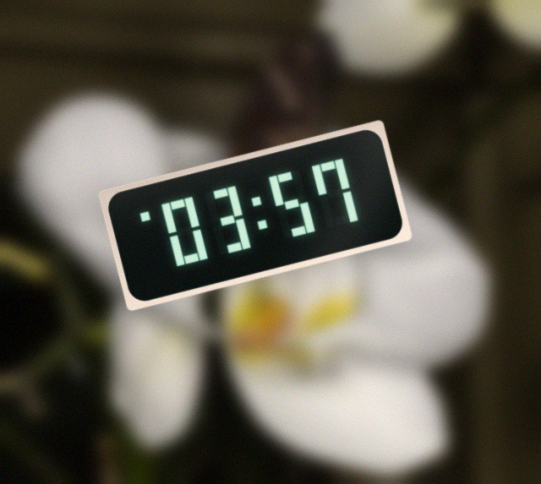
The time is h=3 m=57
